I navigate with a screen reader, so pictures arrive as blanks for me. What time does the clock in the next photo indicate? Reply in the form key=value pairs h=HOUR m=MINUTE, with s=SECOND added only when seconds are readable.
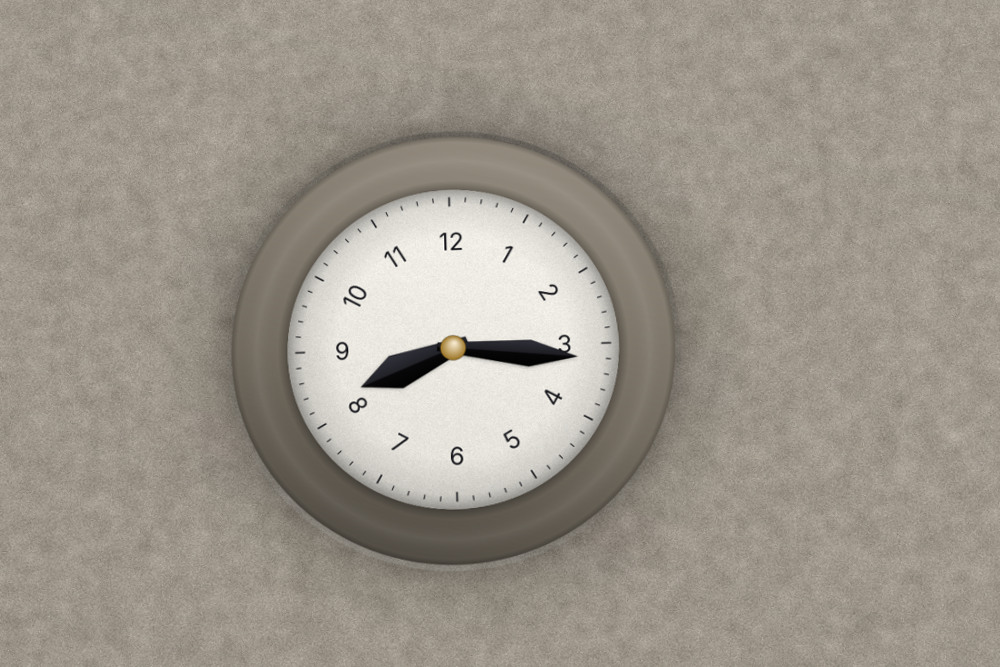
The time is h=8 m=16
